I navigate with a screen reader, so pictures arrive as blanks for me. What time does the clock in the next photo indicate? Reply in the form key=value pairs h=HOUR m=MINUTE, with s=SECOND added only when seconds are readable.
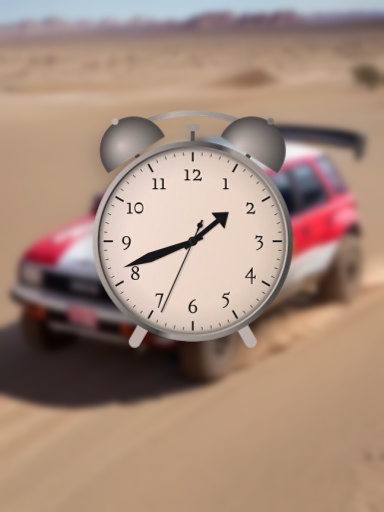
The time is h=1 m=41 s=34
